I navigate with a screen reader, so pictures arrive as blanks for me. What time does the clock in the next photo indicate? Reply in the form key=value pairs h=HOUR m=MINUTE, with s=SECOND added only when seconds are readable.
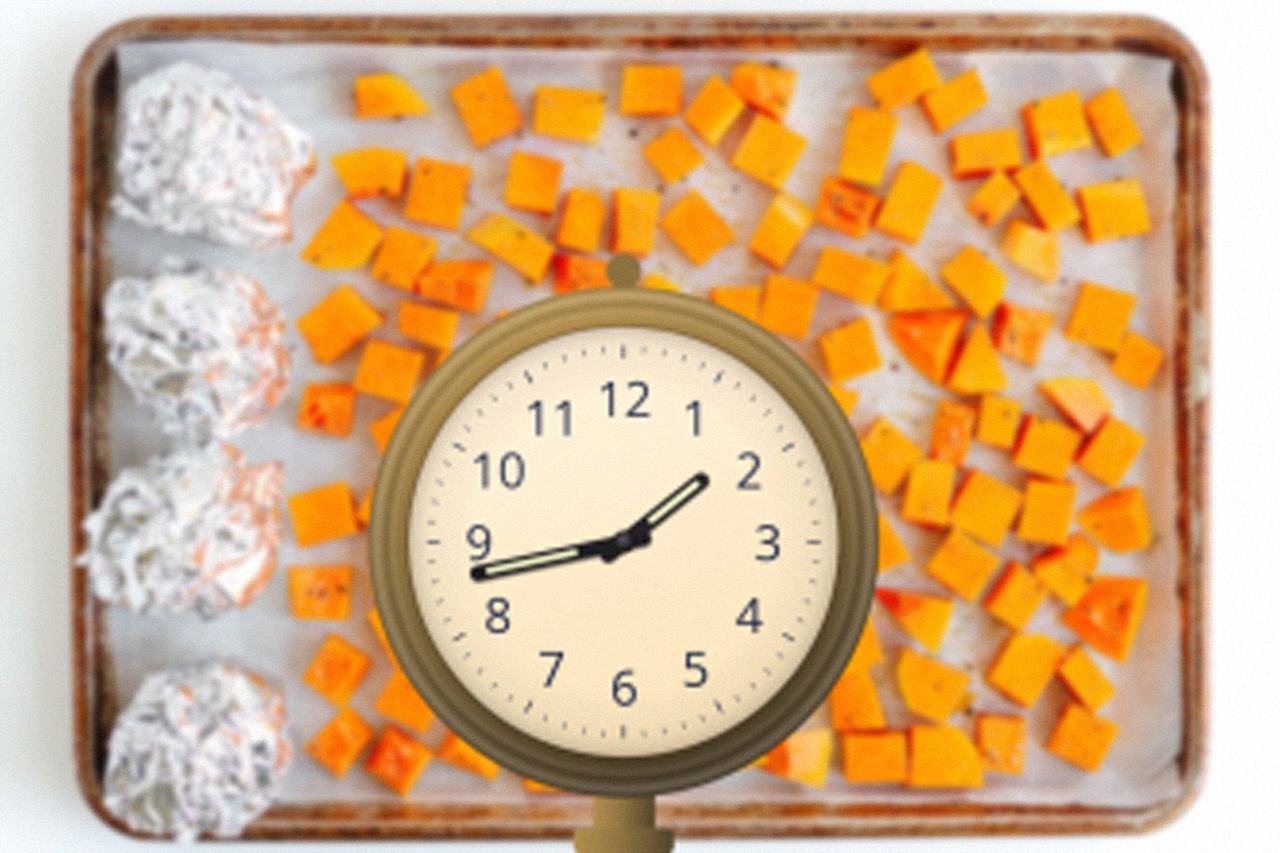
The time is h=1 m=43
